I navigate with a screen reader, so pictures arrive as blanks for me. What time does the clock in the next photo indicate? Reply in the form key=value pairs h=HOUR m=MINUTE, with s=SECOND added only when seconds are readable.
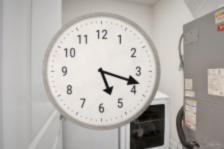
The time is h=5 m=18
